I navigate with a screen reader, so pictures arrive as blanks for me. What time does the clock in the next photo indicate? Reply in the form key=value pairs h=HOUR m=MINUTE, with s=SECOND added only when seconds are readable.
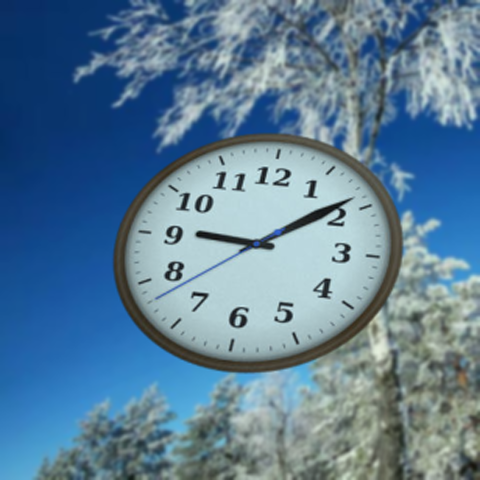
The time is h=9 m=8 s=38
